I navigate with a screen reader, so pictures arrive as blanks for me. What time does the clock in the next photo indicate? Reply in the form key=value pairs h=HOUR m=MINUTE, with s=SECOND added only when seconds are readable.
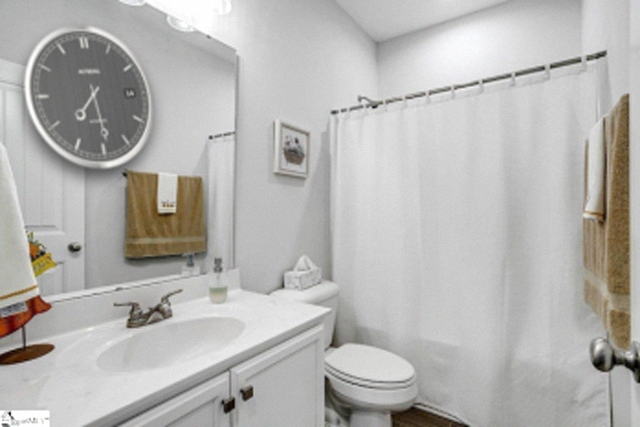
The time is h=7 m=29
